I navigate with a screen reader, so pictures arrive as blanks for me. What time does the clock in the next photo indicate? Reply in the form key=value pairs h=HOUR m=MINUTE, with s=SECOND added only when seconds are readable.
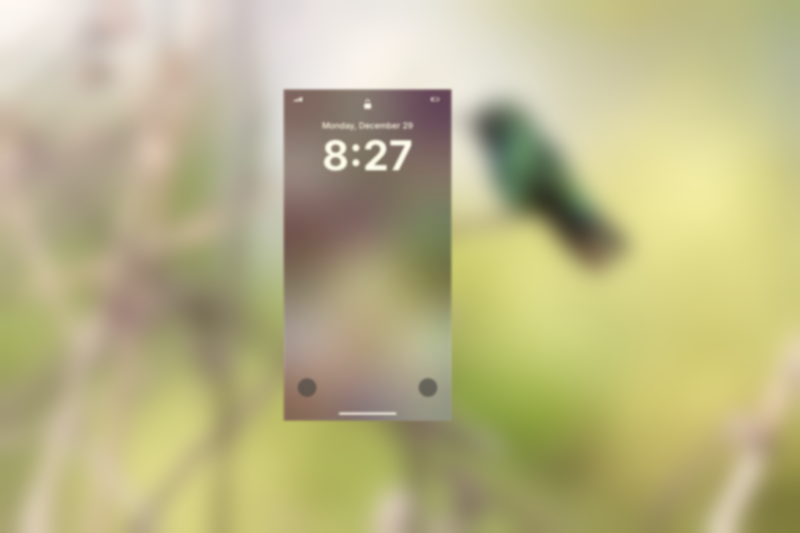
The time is h=8 m=27
